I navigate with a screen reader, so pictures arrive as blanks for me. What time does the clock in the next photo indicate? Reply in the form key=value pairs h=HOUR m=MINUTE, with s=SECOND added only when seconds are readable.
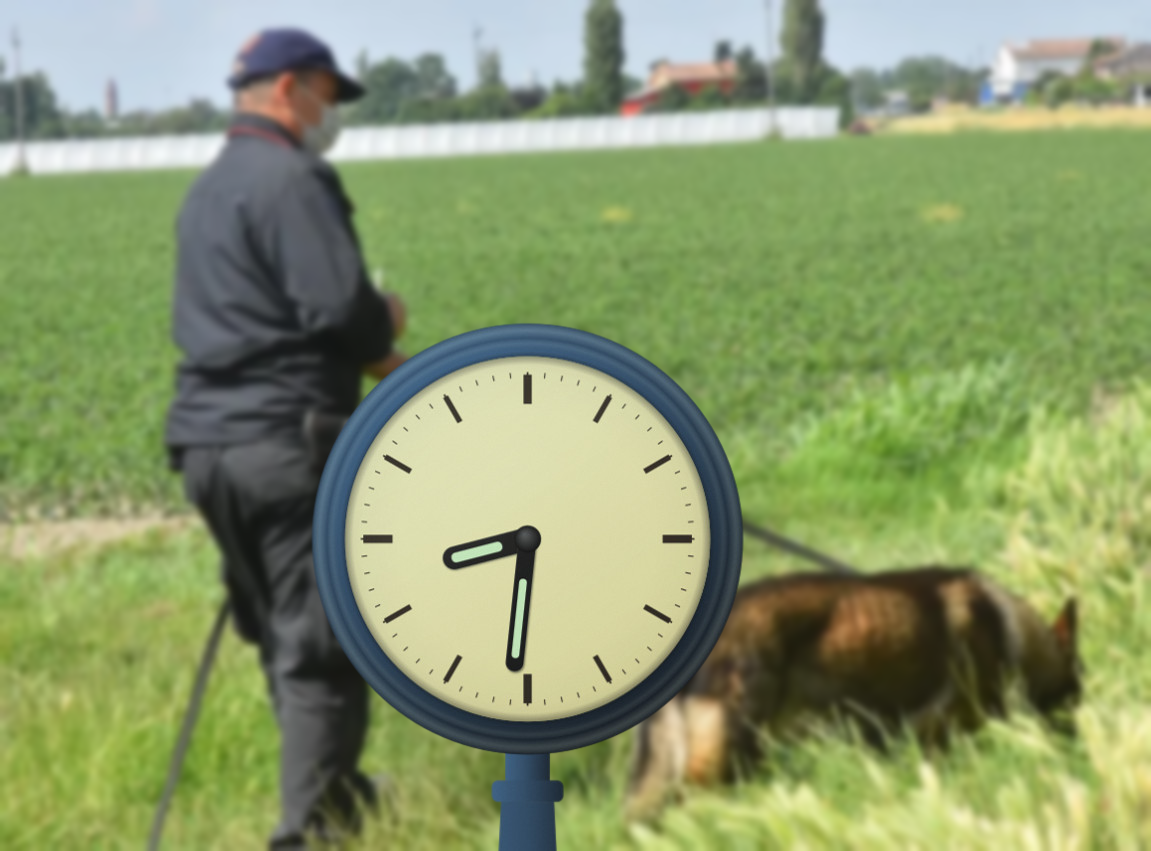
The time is h=8 m=31
